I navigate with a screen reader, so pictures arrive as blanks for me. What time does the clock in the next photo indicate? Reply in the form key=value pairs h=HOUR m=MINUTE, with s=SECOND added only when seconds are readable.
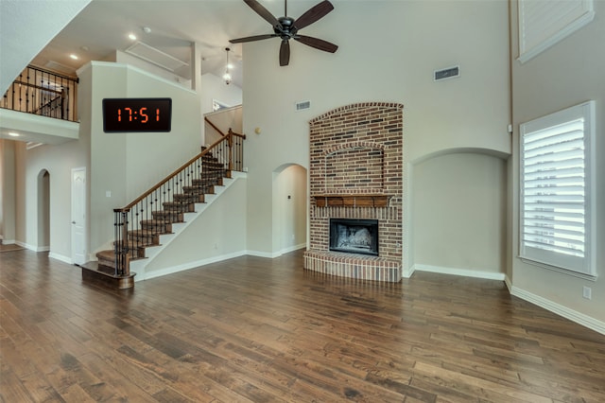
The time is h=17 m=51
